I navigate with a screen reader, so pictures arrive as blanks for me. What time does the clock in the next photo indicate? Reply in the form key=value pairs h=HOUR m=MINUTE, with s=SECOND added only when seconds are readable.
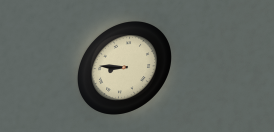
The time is h=8 m=46
